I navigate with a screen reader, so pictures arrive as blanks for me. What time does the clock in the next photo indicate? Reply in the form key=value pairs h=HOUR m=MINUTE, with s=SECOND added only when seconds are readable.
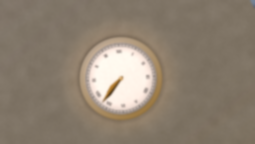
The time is h=7 m=37
